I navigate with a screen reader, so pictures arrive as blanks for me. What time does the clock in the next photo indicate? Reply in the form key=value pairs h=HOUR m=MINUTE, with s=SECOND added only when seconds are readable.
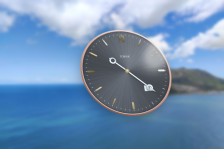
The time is h=10 m=22
